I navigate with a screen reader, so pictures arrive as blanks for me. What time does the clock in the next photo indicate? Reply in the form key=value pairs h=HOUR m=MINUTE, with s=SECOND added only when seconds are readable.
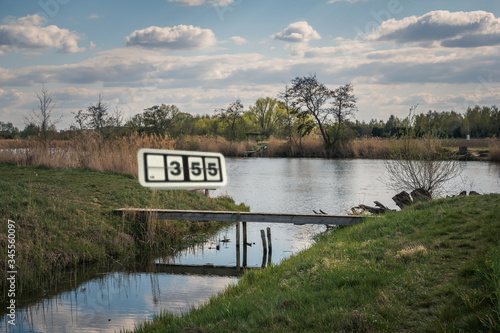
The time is h=3 m=55
